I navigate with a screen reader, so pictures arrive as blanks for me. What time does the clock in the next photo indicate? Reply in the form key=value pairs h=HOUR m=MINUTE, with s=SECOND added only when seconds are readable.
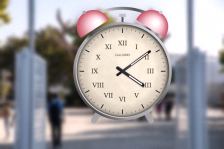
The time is h=4 m=9
